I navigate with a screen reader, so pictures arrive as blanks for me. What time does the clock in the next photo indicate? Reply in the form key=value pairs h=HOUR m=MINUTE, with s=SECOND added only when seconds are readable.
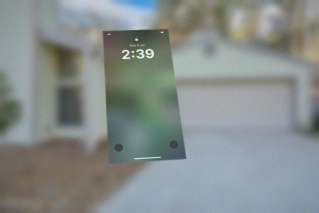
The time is h=2 m=39
